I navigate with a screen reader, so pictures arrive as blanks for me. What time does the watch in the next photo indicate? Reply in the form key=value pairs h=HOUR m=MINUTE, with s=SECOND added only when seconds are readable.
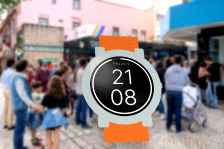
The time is h=21 m=8
